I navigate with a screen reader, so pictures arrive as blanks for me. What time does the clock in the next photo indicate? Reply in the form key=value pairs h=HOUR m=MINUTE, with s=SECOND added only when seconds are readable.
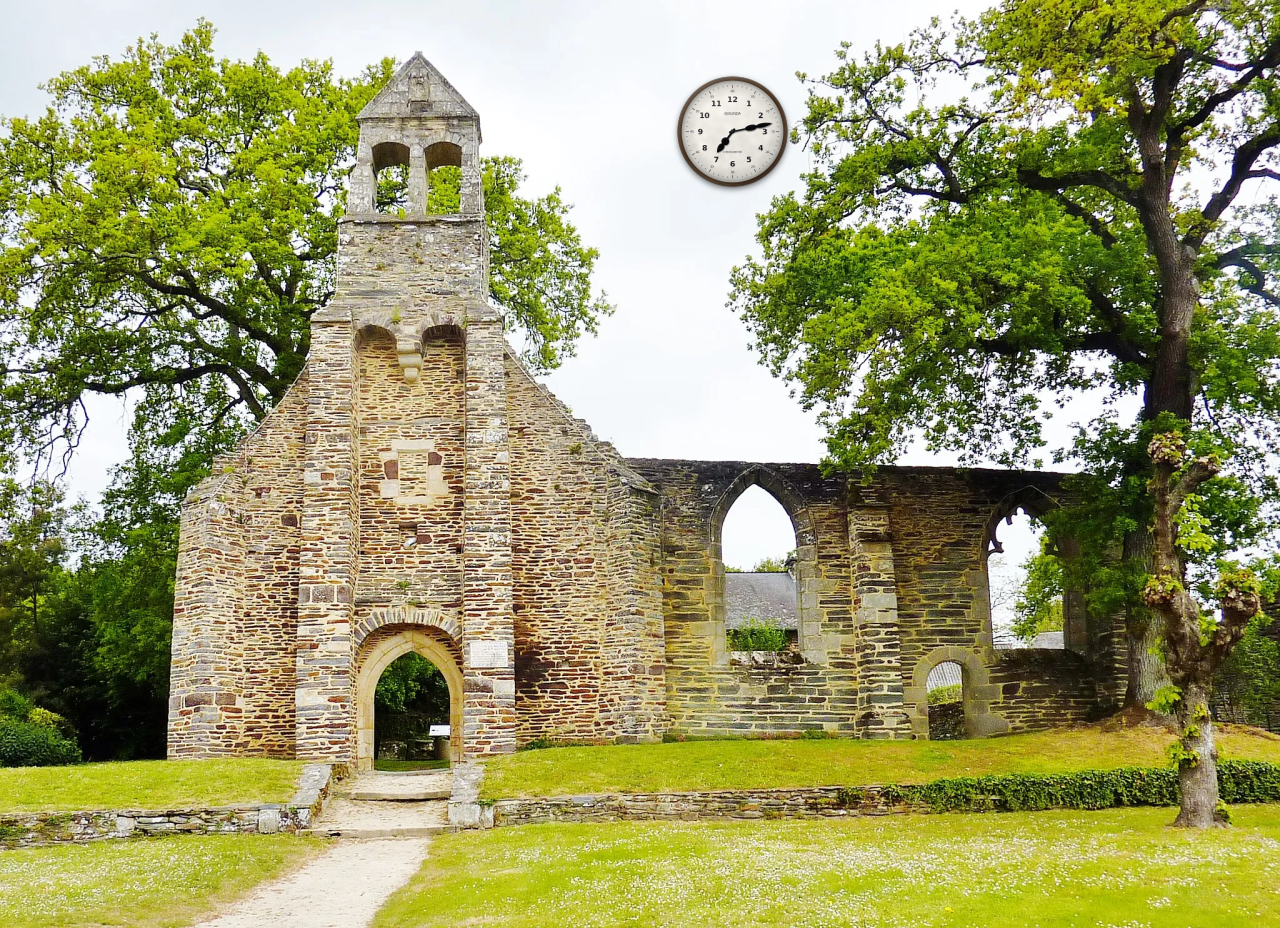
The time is h=7 m=13
